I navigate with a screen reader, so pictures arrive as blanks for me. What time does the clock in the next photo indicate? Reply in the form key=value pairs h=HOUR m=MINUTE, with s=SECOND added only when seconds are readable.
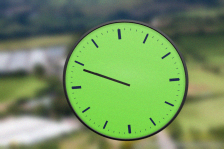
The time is h=9 m=49
